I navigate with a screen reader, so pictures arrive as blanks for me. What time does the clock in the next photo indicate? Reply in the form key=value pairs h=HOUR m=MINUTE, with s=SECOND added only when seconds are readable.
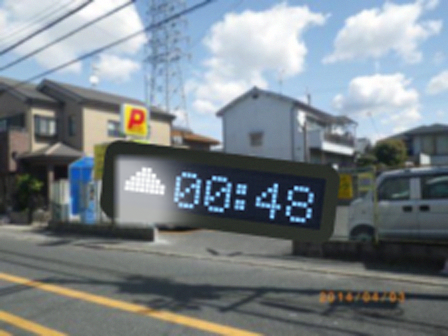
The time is h=0 m=48
